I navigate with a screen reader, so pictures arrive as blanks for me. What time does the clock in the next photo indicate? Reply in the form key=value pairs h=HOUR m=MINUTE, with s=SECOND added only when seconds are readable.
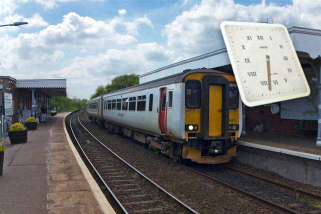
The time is h=6 m=33
